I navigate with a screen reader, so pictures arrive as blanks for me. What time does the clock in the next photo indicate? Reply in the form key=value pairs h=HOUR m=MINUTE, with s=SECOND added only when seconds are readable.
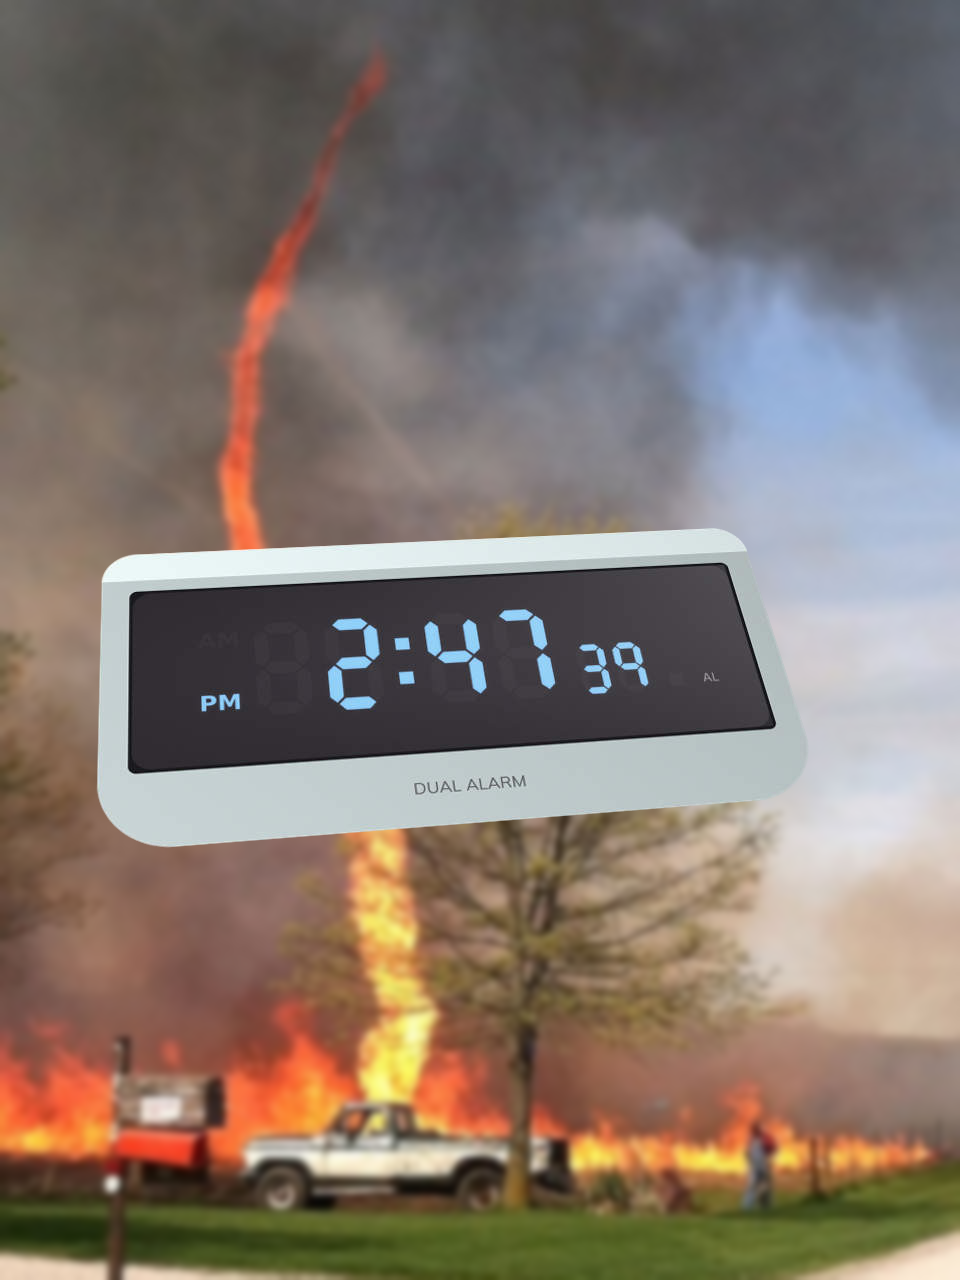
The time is h=2 m=47 s=39
